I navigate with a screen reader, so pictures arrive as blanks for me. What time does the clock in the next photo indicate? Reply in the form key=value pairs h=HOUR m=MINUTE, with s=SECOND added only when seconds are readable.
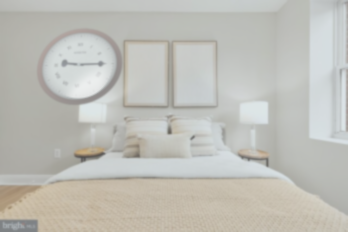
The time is h=9 m=15
